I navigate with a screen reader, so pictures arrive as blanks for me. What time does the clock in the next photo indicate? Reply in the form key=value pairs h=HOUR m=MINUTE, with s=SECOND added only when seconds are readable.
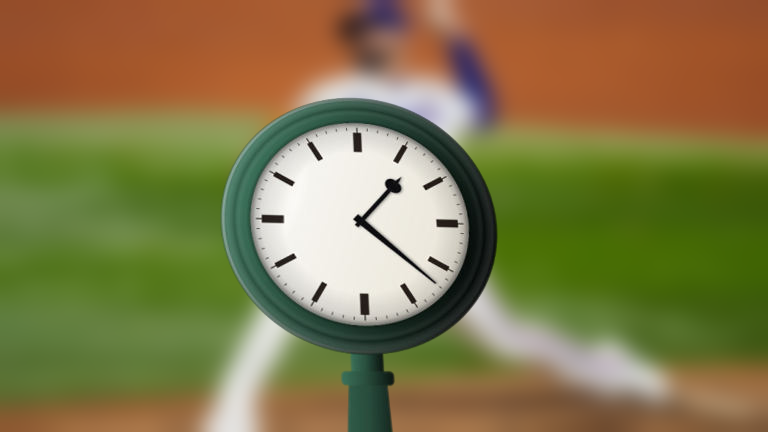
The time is h=1 m=22
